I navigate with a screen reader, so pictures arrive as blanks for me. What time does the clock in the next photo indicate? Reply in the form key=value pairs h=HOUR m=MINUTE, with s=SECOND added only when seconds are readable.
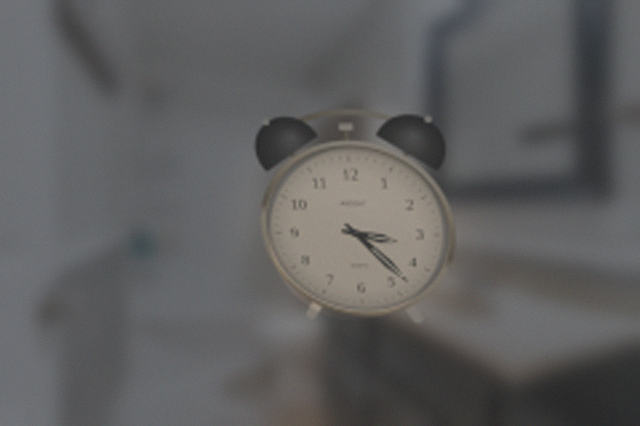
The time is h=3 m=23
